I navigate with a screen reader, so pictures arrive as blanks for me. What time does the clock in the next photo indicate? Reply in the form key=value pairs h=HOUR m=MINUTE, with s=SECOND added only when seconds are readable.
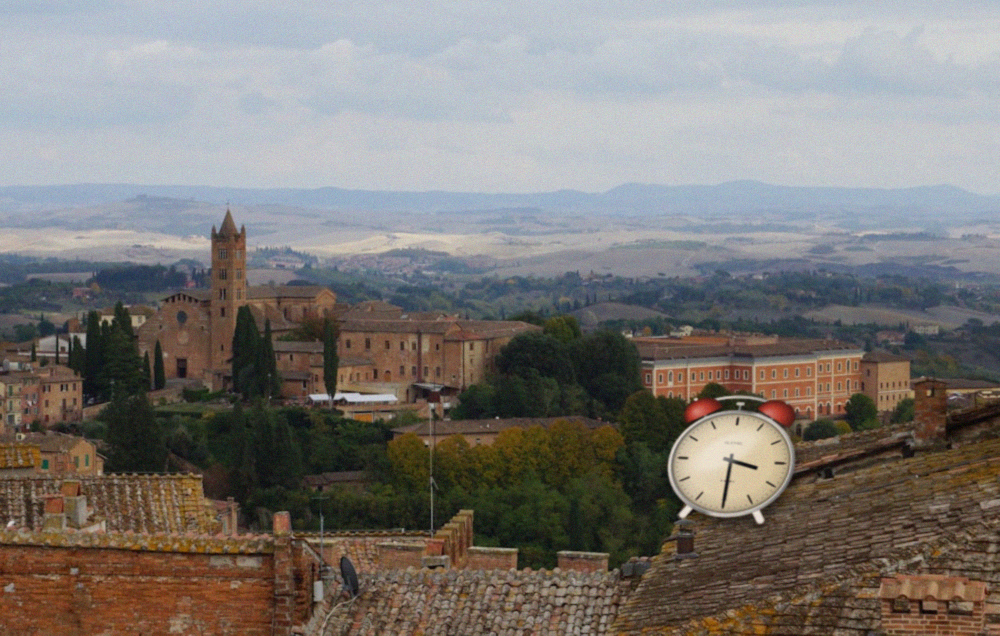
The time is h=3 m=30
